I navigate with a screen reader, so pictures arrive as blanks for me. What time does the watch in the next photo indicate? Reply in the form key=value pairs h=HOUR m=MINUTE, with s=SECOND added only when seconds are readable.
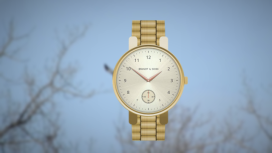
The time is h=1 m=51
